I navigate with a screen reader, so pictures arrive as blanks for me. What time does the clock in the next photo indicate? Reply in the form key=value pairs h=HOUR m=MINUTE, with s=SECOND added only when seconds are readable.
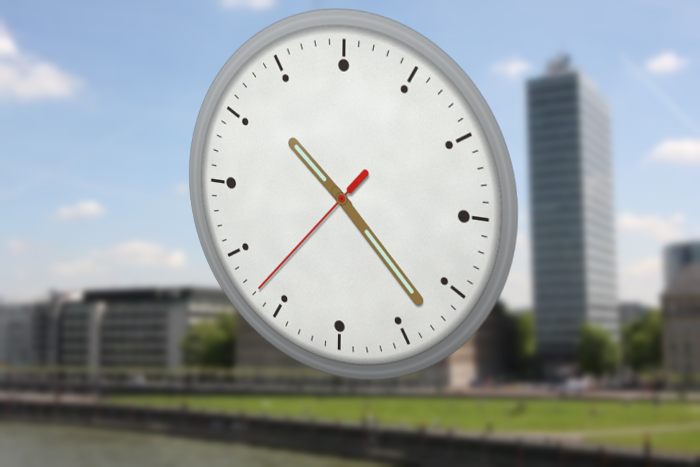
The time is h=10 m=22 s=37
